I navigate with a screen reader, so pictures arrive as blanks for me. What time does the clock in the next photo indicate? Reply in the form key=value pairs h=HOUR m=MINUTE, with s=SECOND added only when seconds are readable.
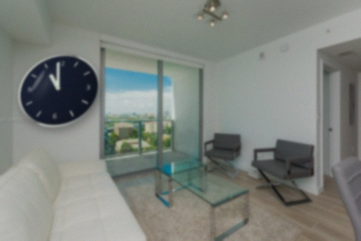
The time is h=10 m=59
